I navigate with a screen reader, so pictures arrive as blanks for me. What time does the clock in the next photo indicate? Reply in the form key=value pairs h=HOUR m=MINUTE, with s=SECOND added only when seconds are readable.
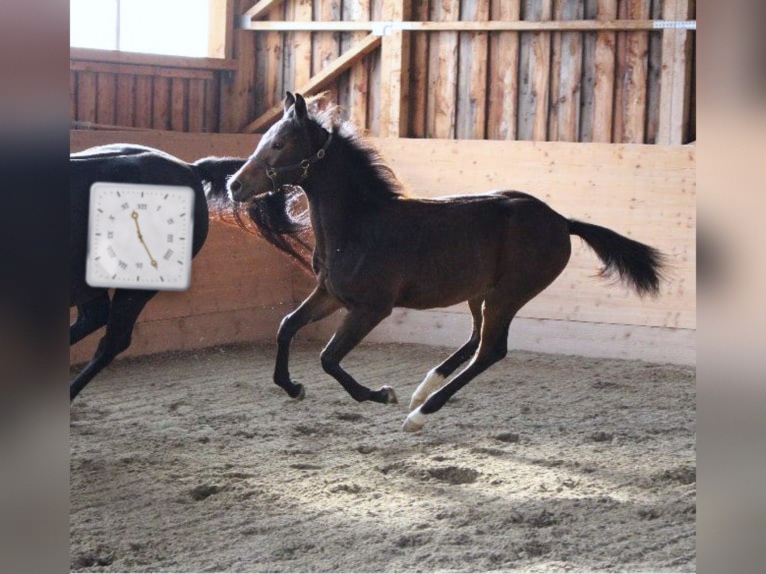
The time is h=11 m=25
